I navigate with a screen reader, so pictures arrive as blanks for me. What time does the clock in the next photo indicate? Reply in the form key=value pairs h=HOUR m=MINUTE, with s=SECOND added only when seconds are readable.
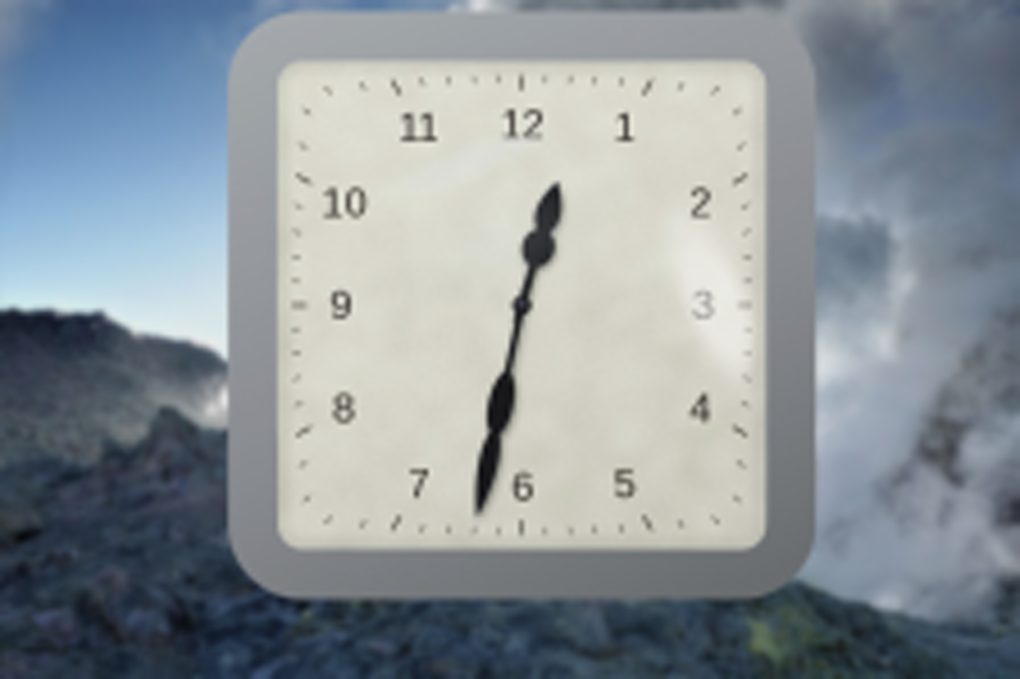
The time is h=12 m=32
